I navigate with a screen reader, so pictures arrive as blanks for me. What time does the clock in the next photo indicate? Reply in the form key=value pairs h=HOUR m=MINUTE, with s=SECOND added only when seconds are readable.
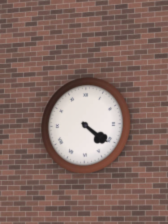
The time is h=4 m=21
